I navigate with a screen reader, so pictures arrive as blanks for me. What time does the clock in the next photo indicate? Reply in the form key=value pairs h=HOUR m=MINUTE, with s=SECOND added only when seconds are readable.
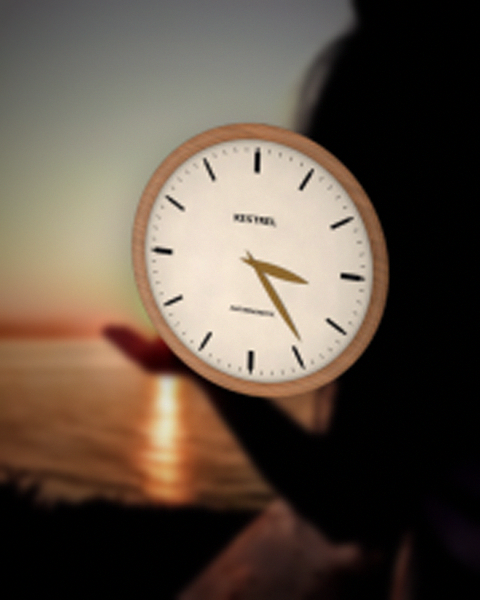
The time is h=3 m=24
